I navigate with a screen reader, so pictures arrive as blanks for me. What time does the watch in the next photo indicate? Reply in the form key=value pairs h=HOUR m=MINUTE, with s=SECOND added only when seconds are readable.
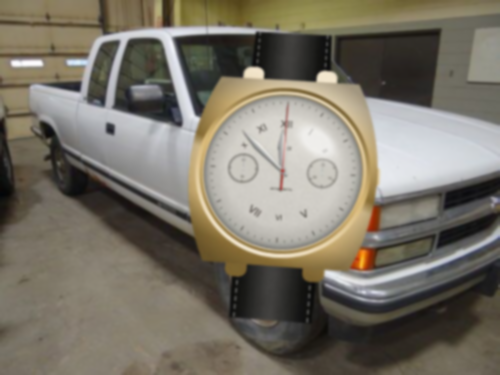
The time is h=11 m=52
